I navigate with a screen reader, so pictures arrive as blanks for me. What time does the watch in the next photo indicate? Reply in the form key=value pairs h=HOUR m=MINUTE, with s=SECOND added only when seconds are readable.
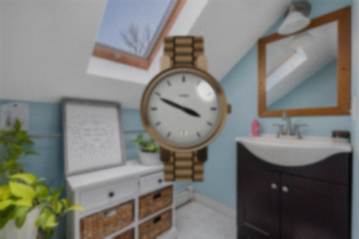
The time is h=3 m=49
